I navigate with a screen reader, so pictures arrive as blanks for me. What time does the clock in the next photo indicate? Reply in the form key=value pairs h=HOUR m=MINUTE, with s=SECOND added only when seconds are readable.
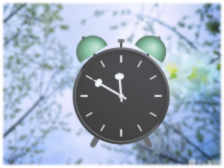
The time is h=11 m=50
